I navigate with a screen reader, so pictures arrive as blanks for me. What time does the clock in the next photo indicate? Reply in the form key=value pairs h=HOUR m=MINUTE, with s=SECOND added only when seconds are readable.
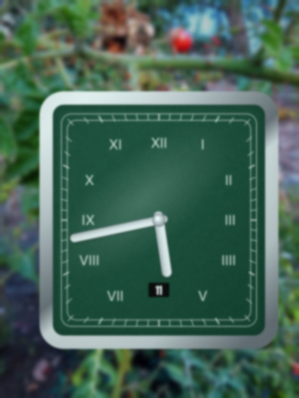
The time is h=5 m=43
